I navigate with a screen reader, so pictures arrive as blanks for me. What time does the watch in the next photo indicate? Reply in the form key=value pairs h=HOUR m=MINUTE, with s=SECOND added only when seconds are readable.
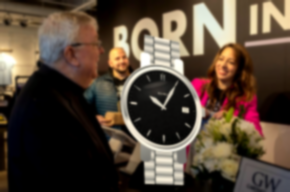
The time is h=10 m=5
